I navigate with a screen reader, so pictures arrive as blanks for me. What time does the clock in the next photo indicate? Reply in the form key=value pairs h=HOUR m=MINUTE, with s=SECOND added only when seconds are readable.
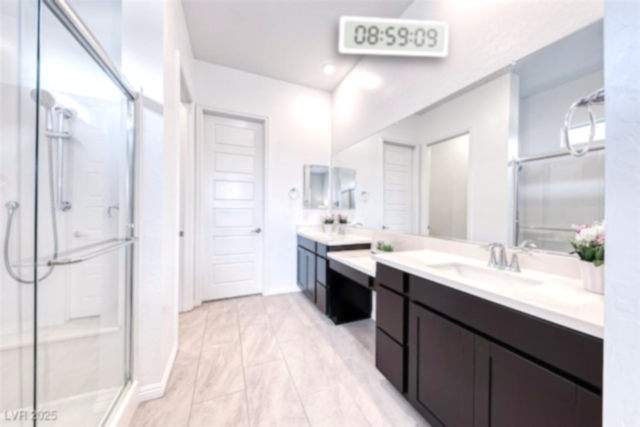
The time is h=8 m=59 s=9
